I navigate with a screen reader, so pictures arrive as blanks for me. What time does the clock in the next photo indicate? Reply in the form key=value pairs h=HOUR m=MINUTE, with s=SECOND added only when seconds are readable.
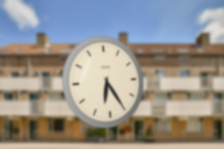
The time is h=6 m=25
